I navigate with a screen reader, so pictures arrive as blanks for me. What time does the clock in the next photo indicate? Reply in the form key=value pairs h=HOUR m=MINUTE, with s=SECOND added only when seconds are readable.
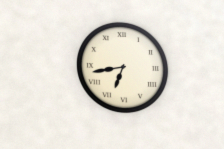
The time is h=6 m=43
